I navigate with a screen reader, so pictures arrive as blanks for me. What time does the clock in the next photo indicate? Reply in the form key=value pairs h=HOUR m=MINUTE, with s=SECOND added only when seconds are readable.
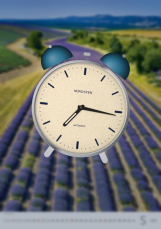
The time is h=7 m=16
